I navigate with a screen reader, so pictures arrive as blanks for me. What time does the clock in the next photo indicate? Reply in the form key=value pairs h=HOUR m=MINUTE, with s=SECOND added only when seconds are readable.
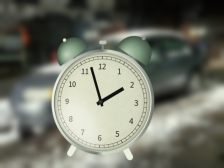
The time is h=1 m=57
